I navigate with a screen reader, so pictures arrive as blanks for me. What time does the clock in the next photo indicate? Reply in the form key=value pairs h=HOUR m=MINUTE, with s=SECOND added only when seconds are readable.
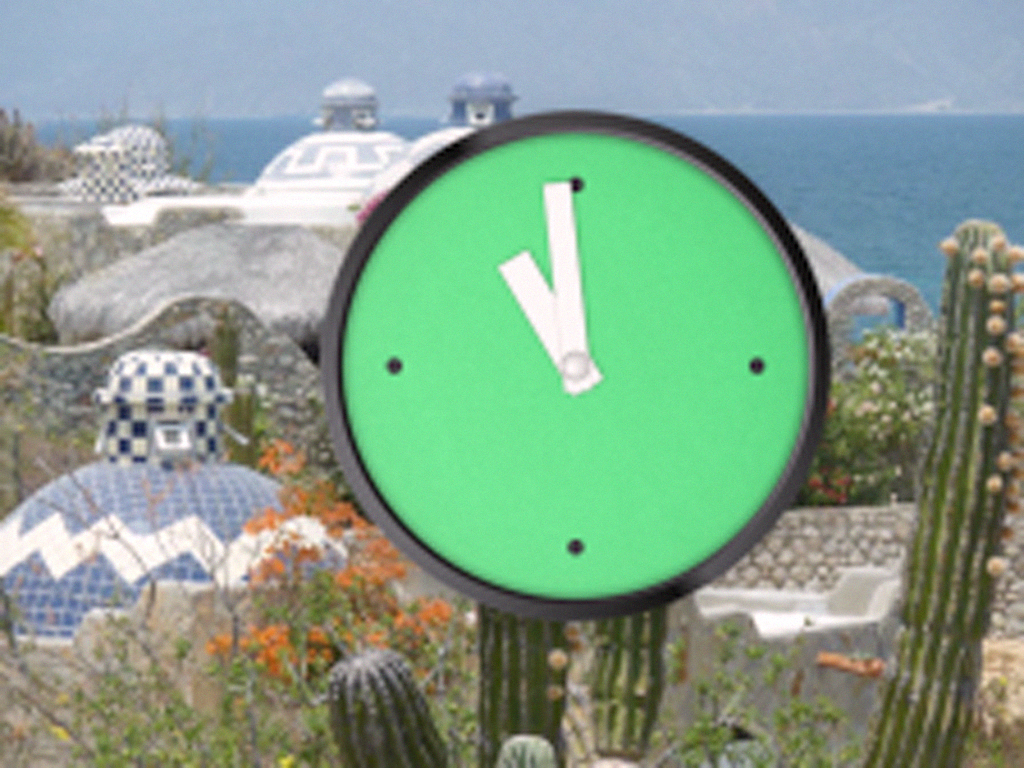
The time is h=10 m=59
